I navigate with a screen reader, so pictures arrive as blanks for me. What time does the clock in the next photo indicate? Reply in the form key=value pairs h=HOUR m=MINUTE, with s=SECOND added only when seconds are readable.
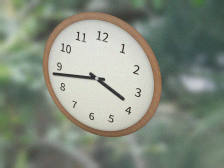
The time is h=3 m=43
